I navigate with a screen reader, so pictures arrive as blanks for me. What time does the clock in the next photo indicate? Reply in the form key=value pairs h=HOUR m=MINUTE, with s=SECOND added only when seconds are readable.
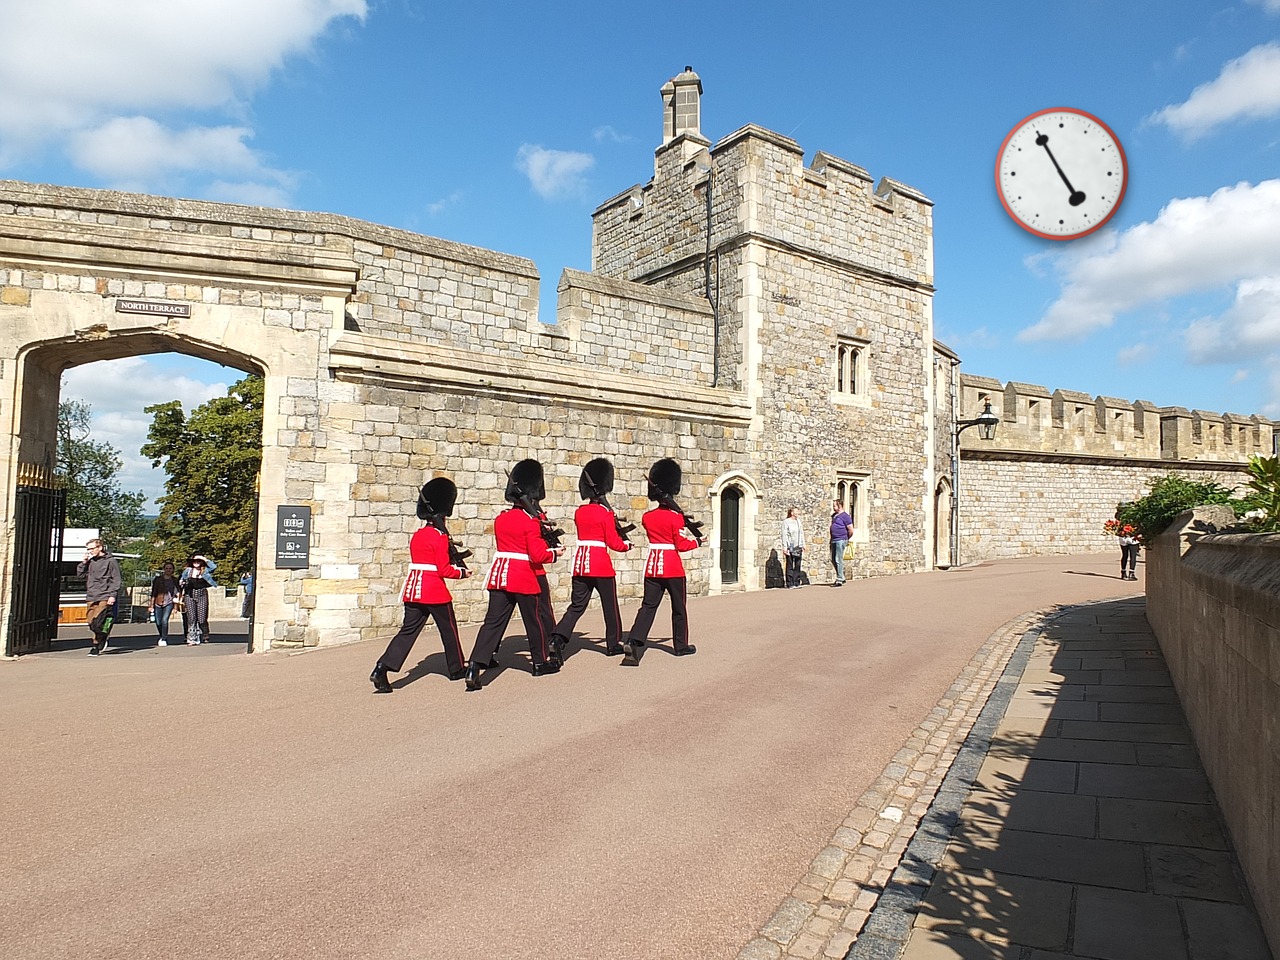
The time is h=4 m=55
